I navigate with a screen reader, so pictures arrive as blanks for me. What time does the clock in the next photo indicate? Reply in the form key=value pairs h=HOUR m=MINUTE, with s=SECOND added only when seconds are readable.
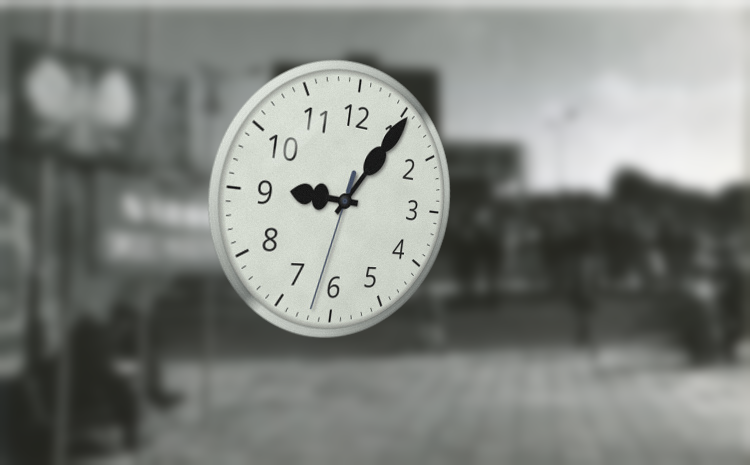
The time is h=9 m=5 s=32
